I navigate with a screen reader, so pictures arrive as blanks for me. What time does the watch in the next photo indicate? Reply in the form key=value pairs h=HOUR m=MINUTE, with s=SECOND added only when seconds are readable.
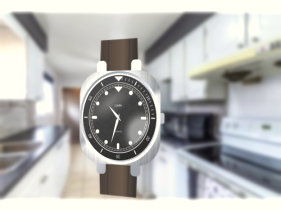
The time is h=10 m=33
